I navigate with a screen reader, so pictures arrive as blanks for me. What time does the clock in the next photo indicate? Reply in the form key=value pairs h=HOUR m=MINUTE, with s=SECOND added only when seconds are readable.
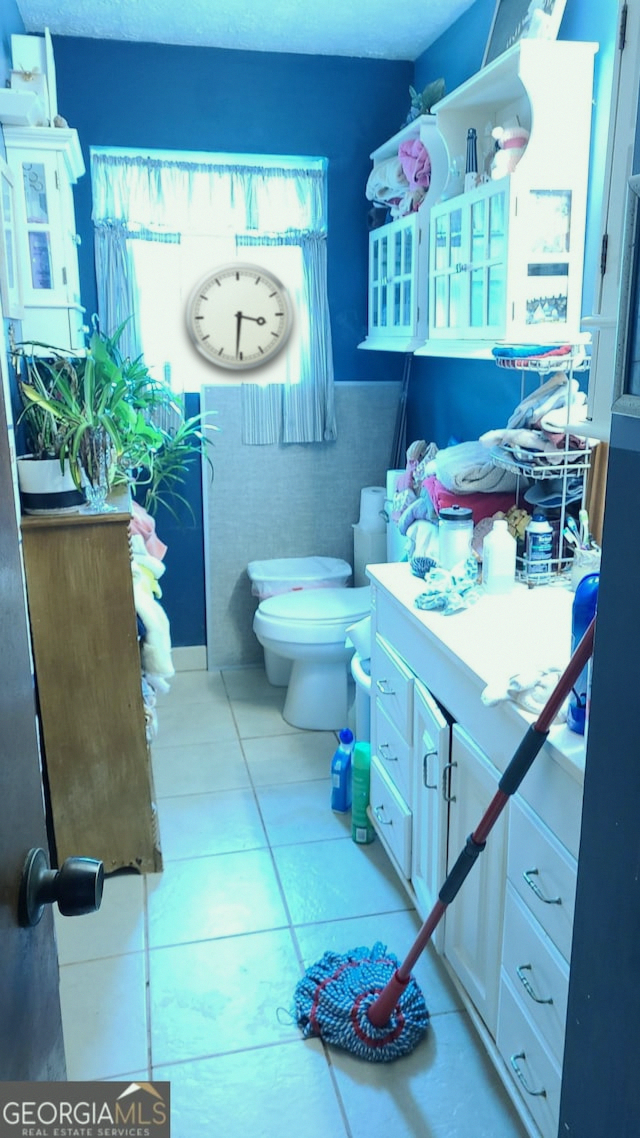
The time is h=3 m=31
